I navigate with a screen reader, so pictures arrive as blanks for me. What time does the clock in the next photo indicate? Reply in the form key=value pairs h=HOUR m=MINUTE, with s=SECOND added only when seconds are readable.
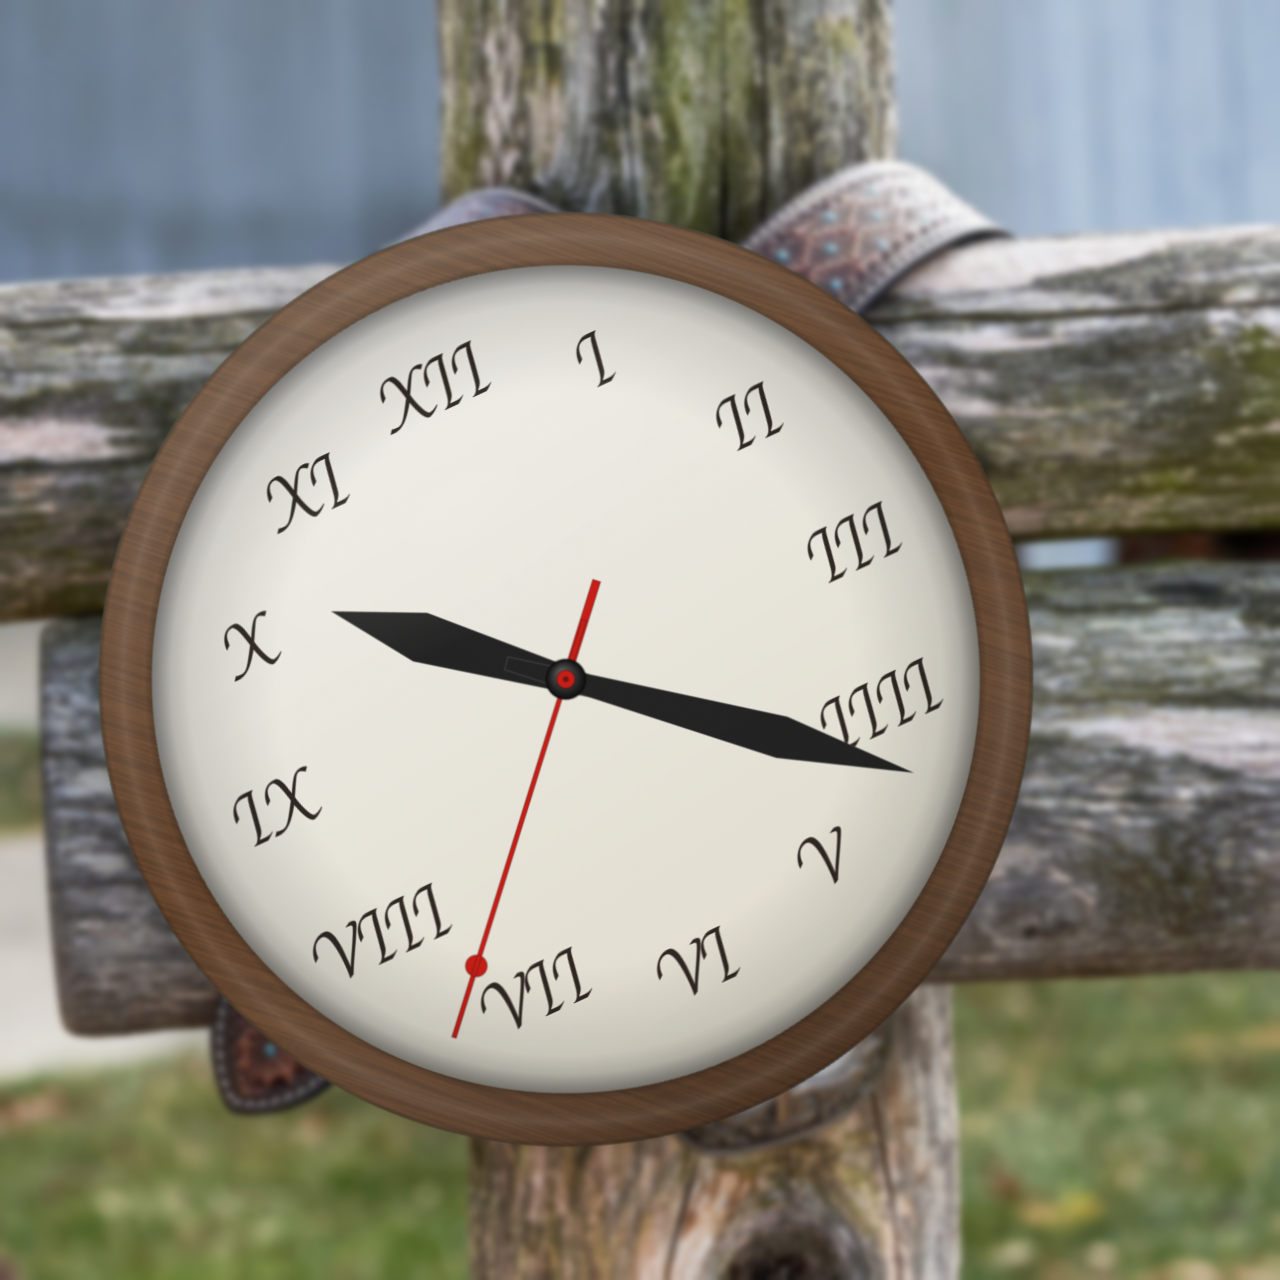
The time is h=10 m=21 s=37
